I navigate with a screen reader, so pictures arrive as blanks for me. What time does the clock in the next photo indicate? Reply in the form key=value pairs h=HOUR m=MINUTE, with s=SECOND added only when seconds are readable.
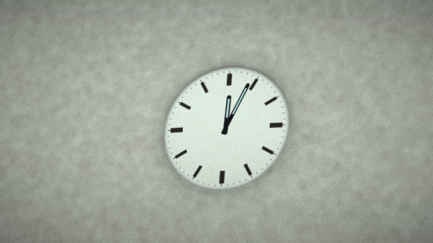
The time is h=12 m=4
